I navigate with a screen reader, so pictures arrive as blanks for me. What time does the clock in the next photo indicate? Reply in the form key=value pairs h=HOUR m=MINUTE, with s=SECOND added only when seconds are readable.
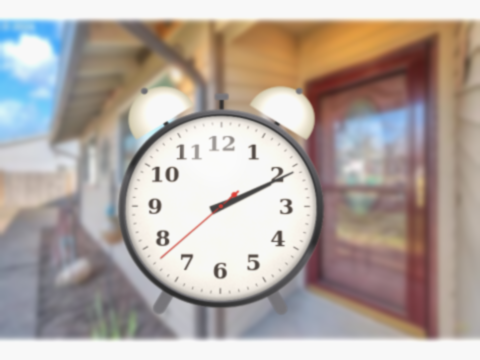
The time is h=2 m=10 s=38
